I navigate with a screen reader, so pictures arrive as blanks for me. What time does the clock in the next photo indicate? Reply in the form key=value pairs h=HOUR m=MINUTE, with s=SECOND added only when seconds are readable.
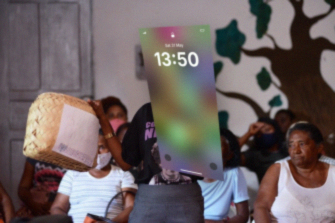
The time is h=13 m=50
